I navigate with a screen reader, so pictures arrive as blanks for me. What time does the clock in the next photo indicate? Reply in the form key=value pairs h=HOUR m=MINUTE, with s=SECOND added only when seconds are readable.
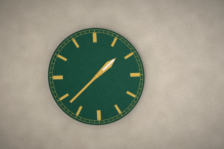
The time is h=1 m=38
